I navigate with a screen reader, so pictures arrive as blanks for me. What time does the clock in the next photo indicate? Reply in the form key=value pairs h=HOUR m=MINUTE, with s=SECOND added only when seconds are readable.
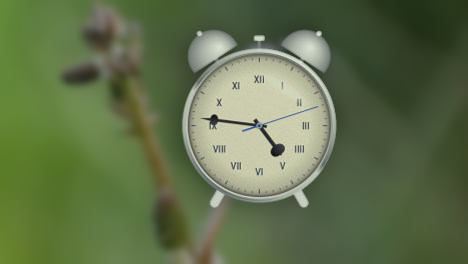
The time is h=4 m=46 s=12
